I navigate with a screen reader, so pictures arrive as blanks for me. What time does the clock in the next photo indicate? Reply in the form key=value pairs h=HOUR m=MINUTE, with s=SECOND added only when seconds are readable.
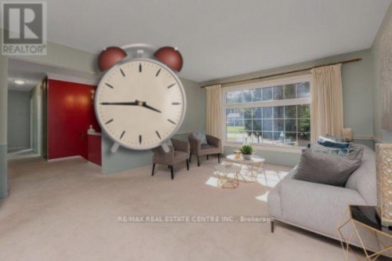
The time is h=3 m=45
